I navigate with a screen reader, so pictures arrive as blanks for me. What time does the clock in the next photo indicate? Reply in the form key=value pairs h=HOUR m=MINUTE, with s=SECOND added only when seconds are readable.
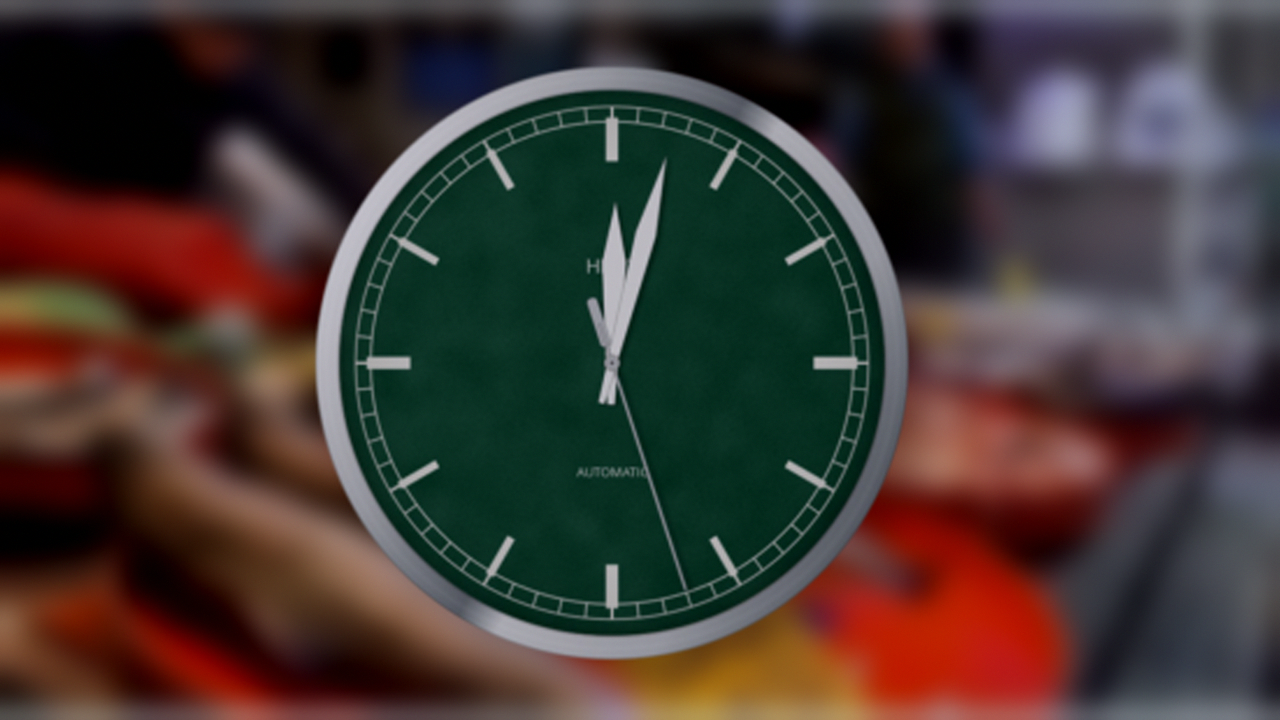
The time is h=12 m=2 s=27
